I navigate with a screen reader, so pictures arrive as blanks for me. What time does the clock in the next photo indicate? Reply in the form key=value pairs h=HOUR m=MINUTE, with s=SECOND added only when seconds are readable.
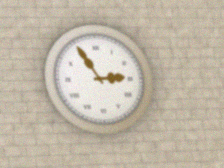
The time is h=2 m=55
